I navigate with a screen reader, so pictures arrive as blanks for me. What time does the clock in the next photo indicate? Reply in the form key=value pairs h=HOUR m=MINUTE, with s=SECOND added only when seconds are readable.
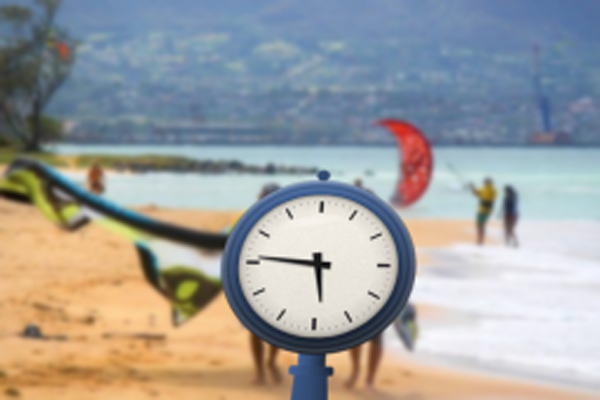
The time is h=5 m=46
